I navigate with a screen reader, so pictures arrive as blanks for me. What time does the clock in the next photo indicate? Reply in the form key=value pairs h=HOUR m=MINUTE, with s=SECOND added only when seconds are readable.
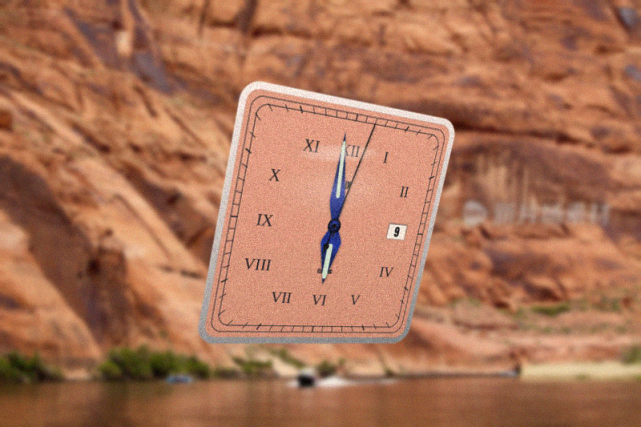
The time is h=5 m=59 s=2
